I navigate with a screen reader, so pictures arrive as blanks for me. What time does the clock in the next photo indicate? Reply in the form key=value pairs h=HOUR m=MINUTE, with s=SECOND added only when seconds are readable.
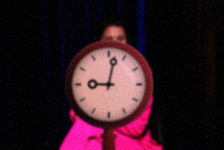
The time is h=9 m=2
